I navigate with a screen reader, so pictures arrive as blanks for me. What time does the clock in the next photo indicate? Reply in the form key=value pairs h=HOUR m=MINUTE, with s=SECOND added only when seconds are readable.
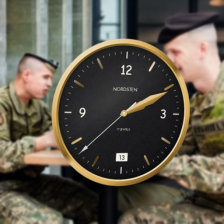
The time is h=2 m=10 s=38
